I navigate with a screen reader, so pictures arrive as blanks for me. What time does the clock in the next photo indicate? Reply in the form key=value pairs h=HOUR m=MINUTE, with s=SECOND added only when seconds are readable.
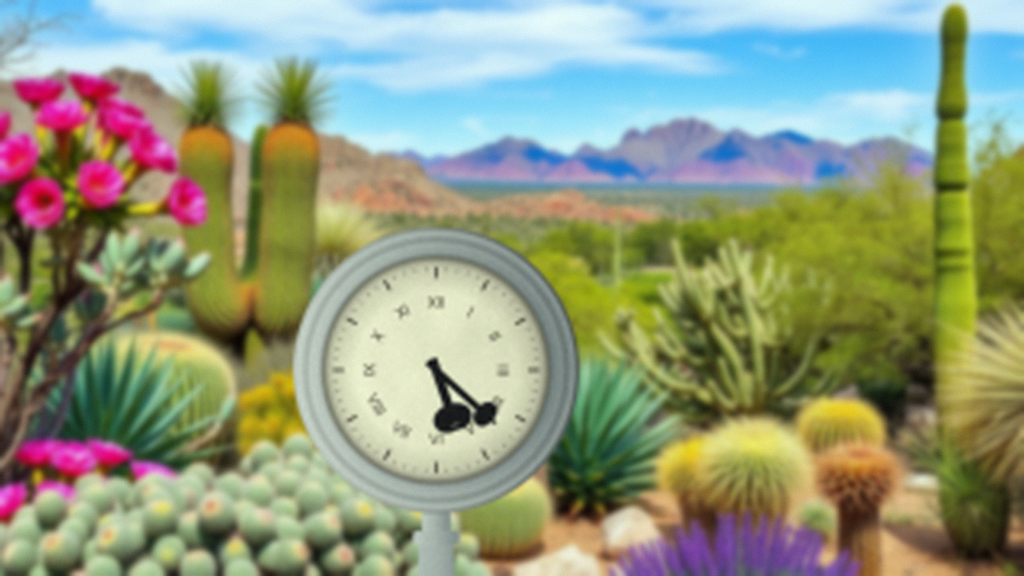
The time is h=5 m=22
